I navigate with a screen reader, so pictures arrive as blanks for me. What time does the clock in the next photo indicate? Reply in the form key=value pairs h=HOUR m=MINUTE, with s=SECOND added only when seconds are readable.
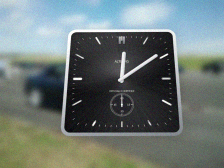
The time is h=12 m=9
